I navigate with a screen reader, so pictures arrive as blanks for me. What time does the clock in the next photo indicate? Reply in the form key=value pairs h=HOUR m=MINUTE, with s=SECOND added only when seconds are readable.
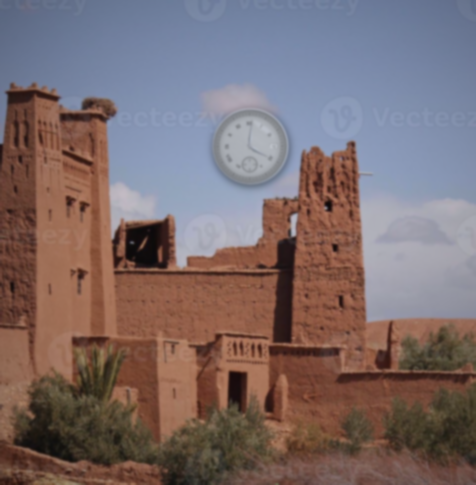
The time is h=4 m=1
